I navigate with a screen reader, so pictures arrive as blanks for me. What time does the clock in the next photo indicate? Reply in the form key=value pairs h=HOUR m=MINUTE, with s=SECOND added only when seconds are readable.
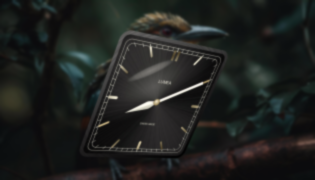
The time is h=8 m=10
